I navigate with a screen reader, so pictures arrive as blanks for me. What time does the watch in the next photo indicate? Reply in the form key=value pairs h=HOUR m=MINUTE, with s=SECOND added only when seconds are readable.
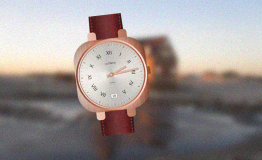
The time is h=2 m=14
